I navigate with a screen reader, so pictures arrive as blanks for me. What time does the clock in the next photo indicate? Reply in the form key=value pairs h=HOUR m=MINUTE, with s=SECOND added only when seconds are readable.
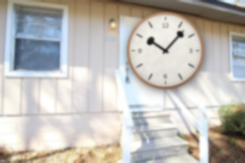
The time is h=10 m=7
